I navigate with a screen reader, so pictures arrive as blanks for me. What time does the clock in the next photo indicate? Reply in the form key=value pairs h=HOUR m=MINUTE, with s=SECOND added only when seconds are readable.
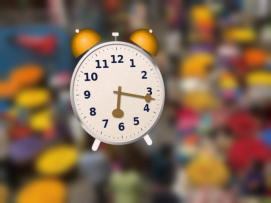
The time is h=6 m=17
